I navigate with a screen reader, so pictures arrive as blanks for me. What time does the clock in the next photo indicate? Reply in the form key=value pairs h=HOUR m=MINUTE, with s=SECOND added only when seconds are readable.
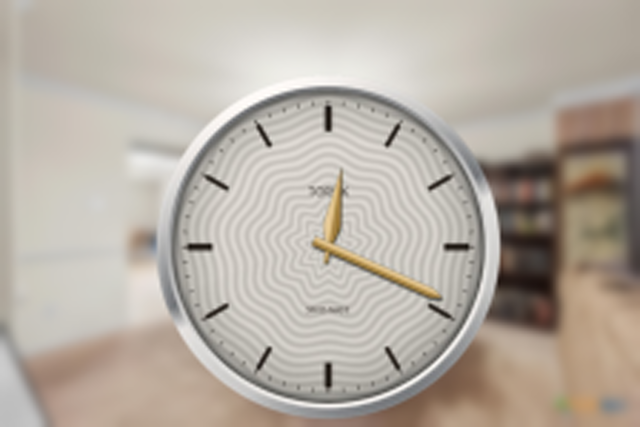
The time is h=12 m=19
